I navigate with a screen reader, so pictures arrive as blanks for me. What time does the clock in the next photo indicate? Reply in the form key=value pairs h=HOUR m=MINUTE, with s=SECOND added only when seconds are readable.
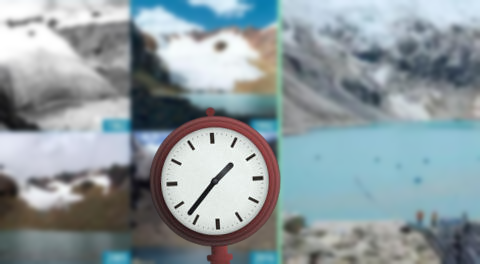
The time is h=1 m=37
